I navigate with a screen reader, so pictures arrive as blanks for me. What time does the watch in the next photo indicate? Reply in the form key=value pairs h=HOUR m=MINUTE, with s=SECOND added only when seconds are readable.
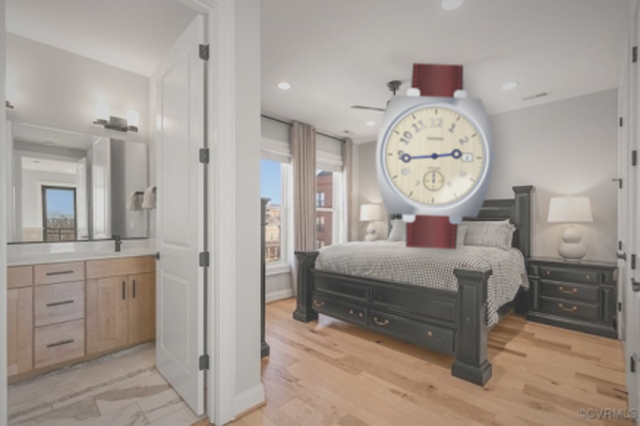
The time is h=2 m=44
